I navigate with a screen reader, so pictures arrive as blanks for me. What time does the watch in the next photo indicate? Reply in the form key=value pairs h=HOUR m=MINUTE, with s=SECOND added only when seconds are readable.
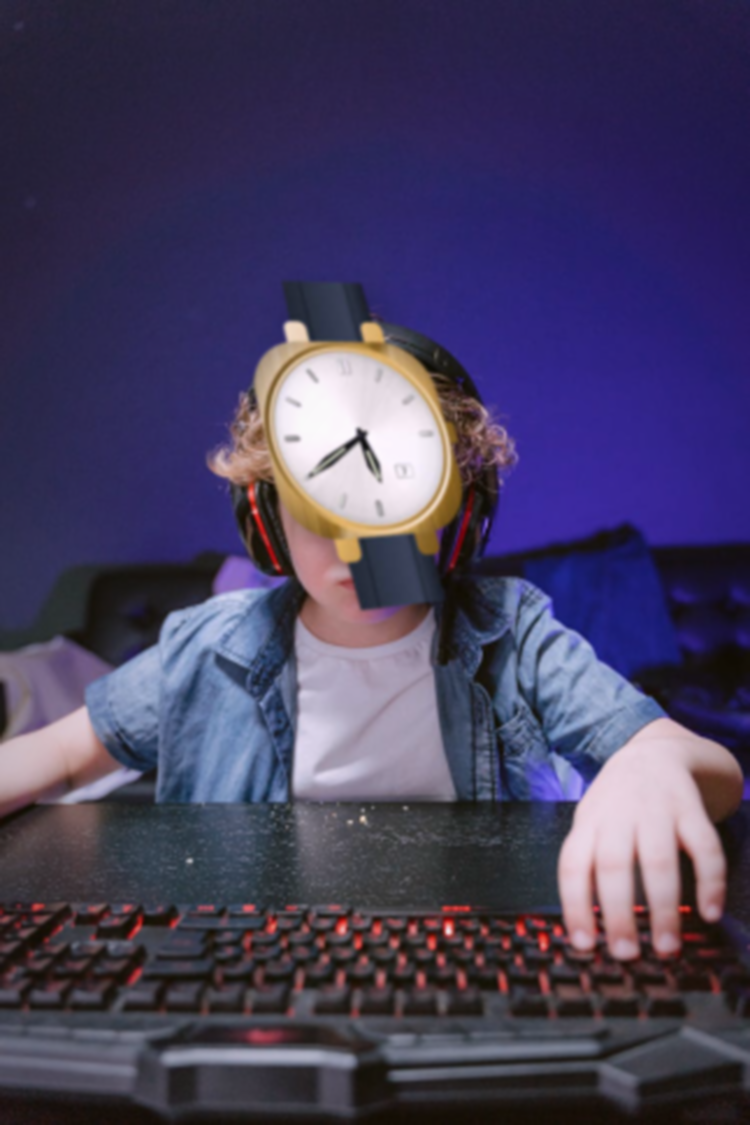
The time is h=5 m=40
